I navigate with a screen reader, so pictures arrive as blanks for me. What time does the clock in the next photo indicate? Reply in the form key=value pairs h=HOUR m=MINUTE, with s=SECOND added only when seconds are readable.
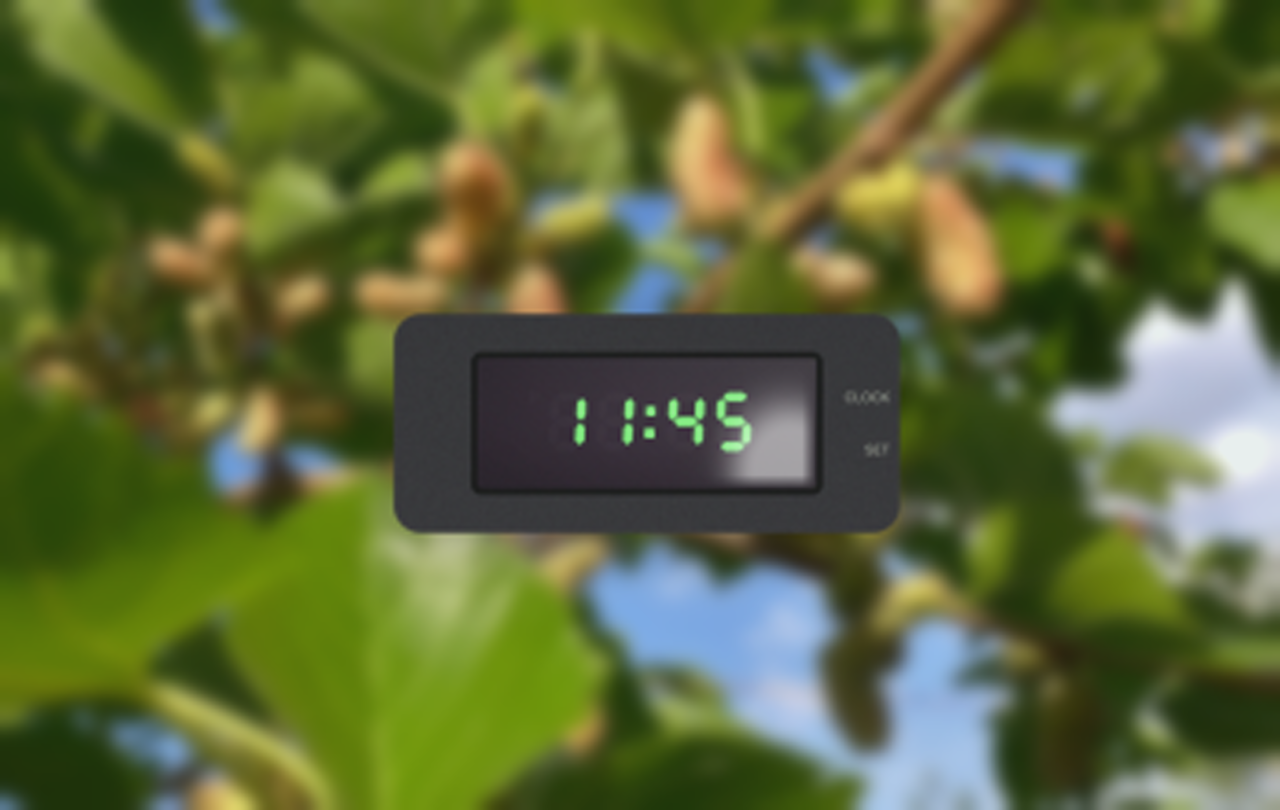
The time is h=11 m=45
